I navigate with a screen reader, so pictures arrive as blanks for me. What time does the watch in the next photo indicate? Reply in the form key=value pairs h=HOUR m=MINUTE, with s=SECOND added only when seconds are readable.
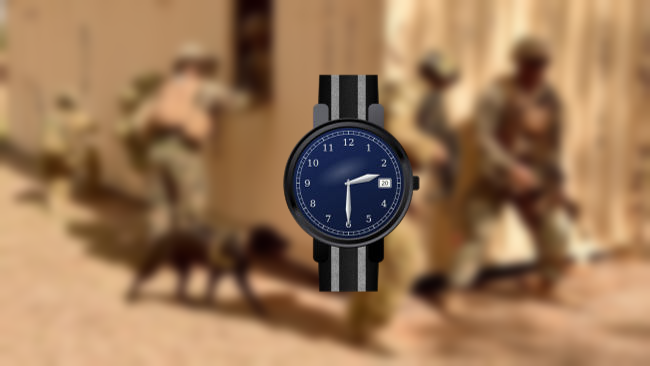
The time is h=2 m=30
